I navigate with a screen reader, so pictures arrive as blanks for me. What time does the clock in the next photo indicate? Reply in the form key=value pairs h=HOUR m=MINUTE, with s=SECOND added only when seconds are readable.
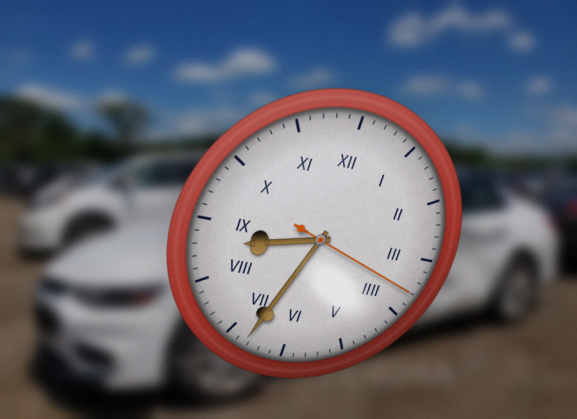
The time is h=8 m=33 s=18
